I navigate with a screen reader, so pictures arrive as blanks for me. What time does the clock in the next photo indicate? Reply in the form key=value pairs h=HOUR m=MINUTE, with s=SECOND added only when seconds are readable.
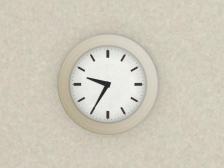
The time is h=9 m=35
